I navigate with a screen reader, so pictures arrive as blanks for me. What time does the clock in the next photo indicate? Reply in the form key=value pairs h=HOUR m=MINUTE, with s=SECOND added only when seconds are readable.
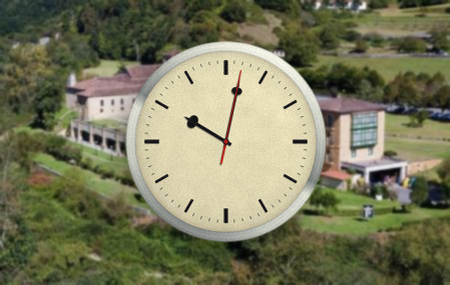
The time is h=10 m=2 s=2
